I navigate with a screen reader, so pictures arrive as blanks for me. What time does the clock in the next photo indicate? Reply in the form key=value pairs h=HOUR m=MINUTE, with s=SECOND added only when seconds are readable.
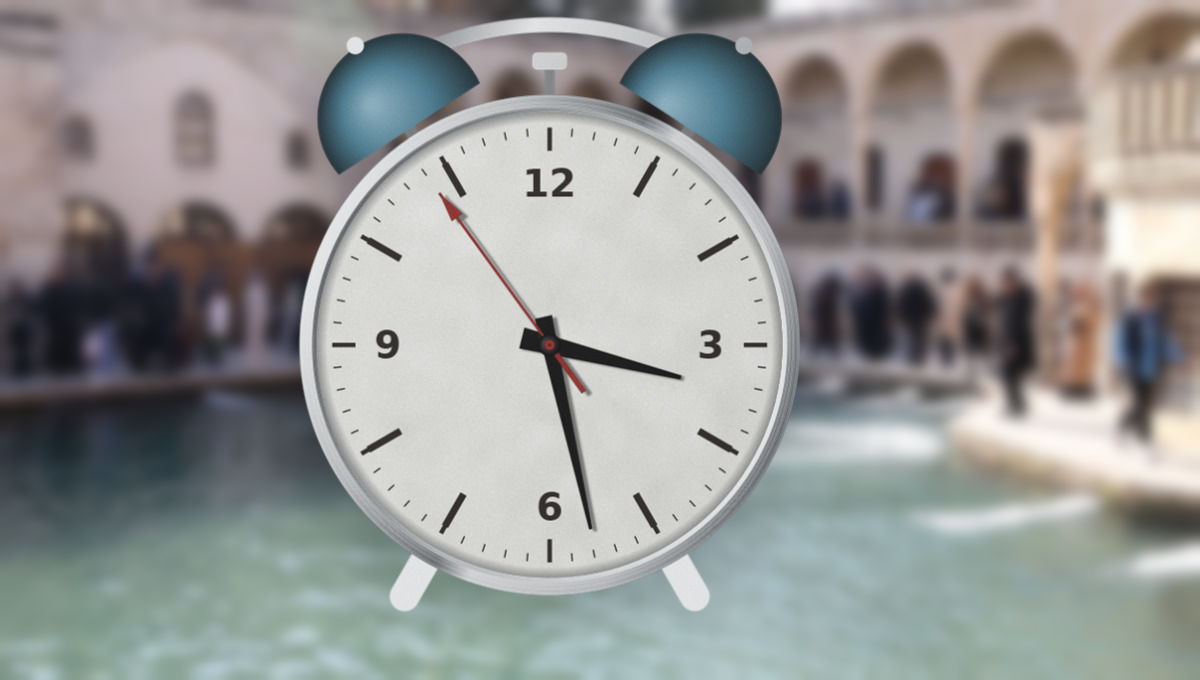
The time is h=3 m=27 s=54
